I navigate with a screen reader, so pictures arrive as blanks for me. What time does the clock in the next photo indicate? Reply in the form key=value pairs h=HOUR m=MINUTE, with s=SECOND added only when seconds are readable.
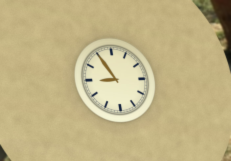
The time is h=8 m=55
